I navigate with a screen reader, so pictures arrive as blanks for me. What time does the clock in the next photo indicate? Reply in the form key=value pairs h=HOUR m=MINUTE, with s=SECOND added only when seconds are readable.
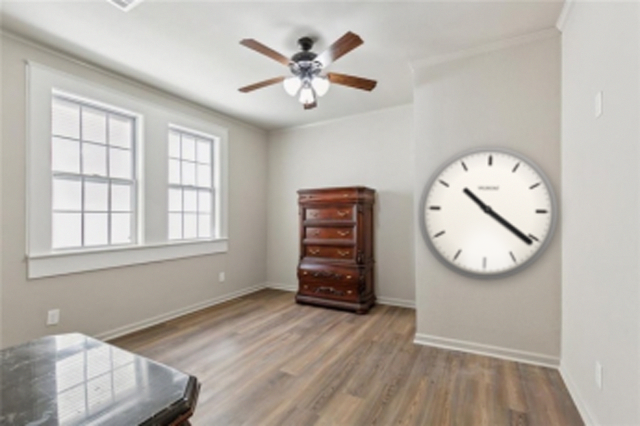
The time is h=10 m=21
